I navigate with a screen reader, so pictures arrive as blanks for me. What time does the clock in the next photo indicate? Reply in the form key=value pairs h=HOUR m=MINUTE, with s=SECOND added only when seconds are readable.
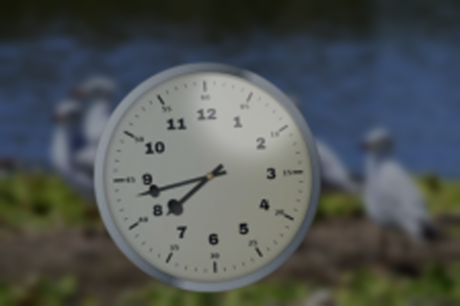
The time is h=7 m=43
